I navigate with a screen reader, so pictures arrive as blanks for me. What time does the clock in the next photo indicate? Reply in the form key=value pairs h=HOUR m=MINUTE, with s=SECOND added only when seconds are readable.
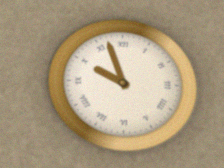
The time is h=9 m=57
